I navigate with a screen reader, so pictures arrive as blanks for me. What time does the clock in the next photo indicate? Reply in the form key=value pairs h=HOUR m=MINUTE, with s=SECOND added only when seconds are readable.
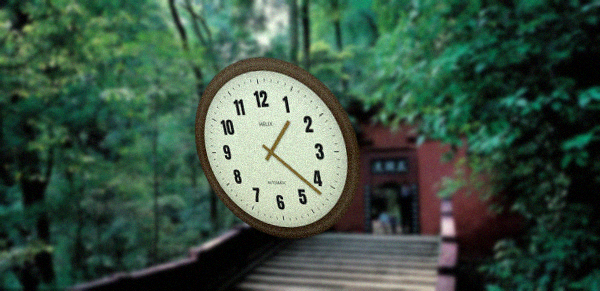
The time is h=1 m=22
